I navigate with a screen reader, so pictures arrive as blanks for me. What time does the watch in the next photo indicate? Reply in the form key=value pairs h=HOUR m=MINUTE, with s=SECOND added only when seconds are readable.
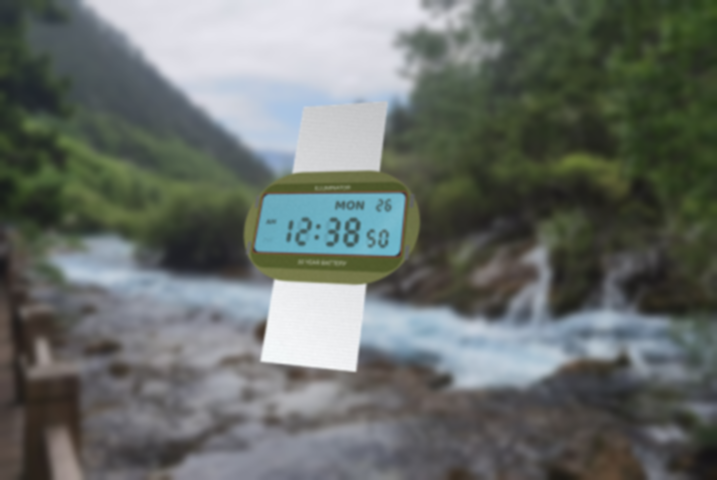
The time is h=12 m=38 s=50
